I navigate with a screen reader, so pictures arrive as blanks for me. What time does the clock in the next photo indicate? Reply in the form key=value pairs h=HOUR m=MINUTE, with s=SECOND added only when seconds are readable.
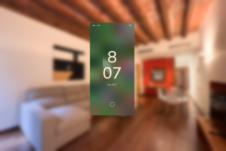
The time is h=8 m=7
